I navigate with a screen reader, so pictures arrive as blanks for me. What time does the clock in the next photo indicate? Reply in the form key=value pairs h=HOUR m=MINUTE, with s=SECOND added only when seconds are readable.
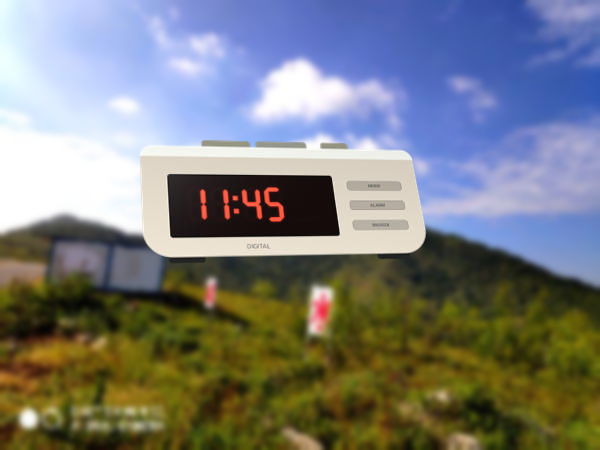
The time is h=11 m=45
